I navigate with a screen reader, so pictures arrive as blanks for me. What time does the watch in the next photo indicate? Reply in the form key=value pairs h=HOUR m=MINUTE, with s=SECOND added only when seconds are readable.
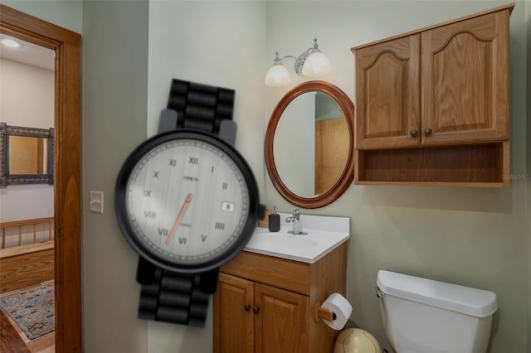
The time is h=6 m=33
